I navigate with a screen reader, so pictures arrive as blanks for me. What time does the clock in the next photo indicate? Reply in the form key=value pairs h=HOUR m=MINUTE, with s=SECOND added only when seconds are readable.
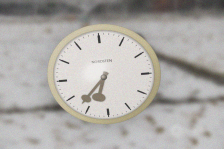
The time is h=6 m=37
